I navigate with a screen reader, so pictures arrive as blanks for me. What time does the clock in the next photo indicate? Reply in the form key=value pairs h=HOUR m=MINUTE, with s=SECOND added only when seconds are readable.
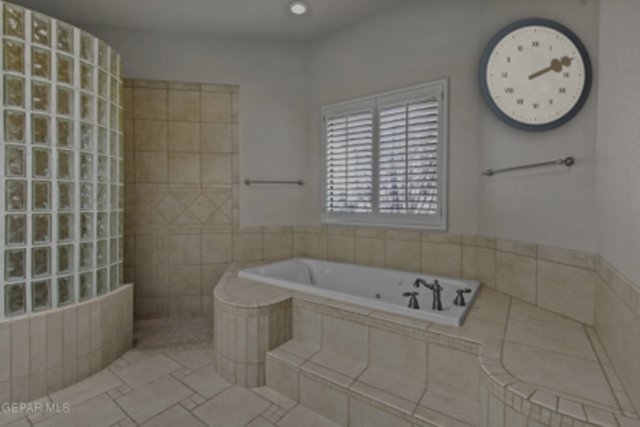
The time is h=2 m=11
